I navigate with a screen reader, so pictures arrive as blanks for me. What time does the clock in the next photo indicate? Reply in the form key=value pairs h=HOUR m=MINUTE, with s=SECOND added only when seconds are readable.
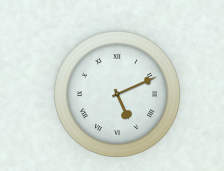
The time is h=5 m=11
